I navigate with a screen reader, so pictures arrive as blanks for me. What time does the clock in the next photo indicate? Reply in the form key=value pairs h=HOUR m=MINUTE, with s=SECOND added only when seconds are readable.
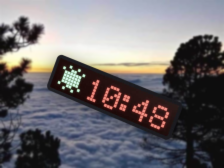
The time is h=10 m=48
